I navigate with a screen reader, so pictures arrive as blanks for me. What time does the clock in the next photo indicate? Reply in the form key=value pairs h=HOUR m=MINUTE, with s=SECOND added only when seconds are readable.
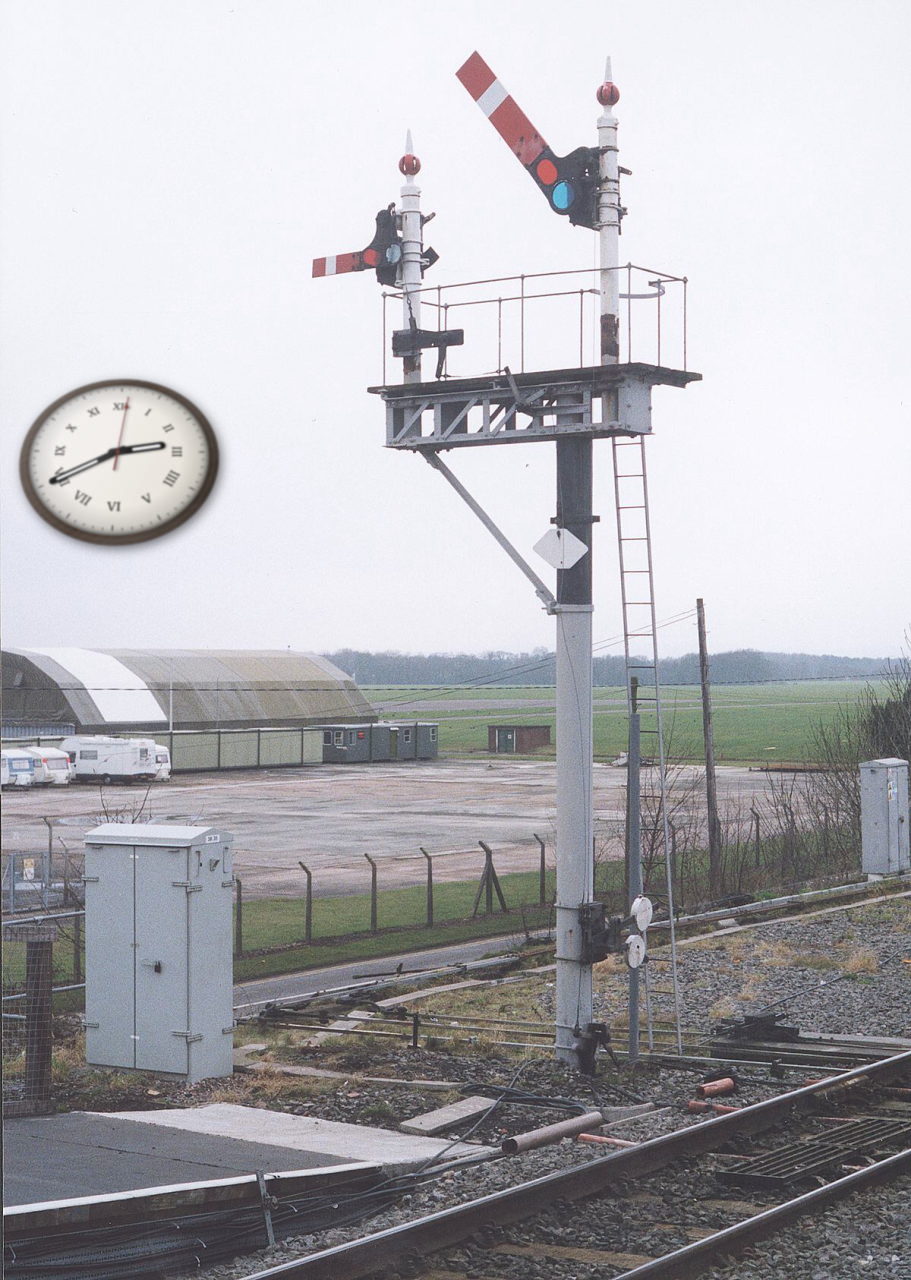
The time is h=2 m=40 s=1
